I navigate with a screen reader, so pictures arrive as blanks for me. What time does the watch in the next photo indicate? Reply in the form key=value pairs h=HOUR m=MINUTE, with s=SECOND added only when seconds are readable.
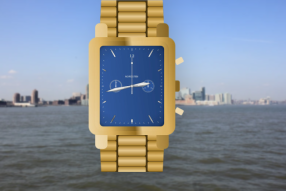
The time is h=2 m=43
